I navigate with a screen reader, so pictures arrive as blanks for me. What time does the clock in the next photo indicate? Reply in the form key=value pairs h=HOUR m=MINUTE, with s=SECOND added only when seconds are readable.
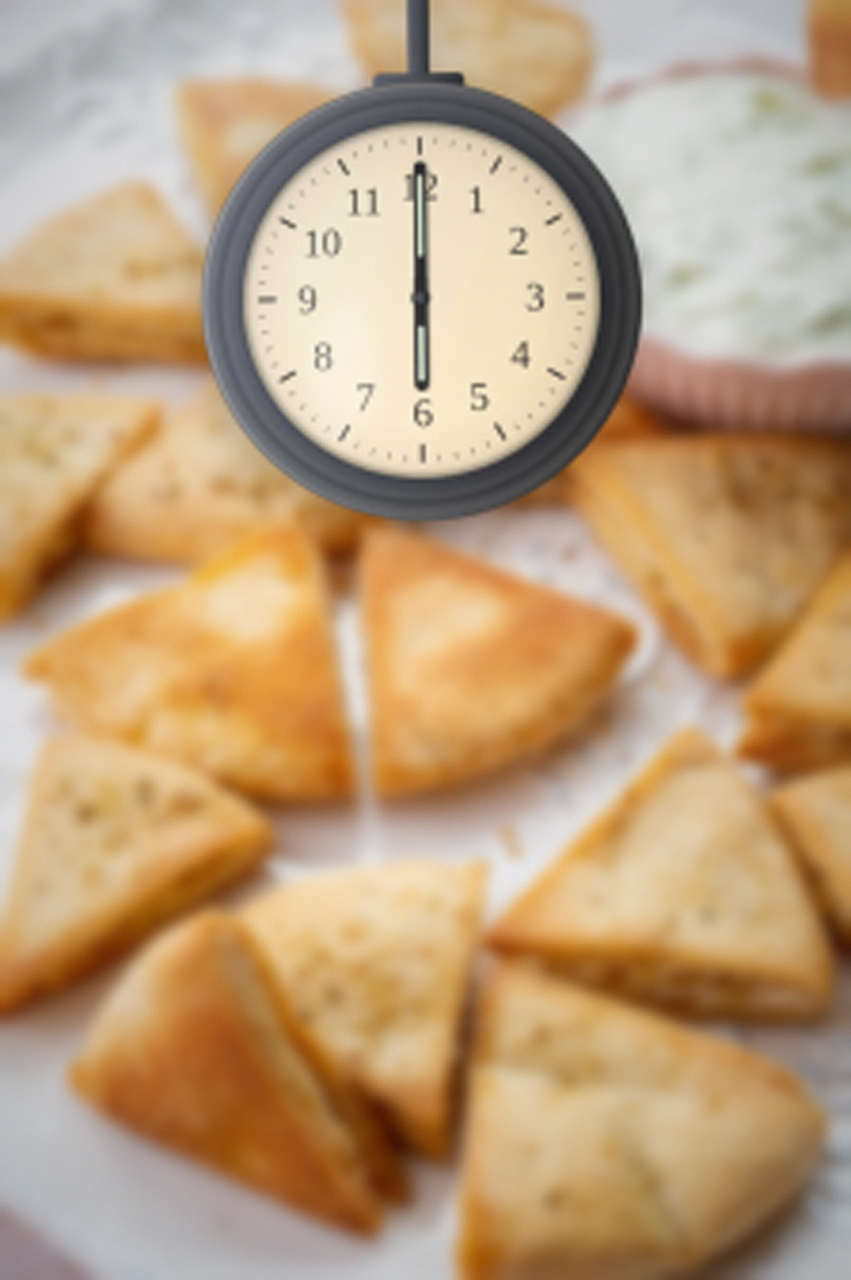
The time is h=6 m=0
